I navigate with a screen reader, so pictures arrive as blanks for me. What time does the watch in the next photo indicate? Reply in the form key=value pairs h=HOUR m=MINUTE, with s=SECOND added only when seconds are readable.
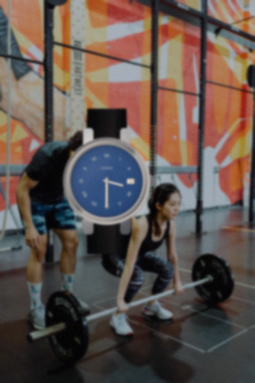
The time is h=3 m=30
